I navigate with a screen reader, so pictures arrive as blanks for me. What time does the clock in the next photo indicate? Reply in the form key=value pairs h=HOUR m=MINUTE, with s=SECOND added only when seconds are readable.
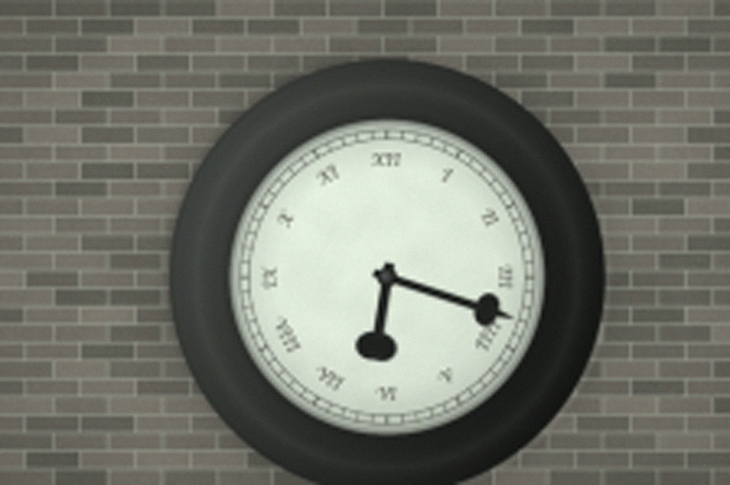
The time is h=6 m=18
